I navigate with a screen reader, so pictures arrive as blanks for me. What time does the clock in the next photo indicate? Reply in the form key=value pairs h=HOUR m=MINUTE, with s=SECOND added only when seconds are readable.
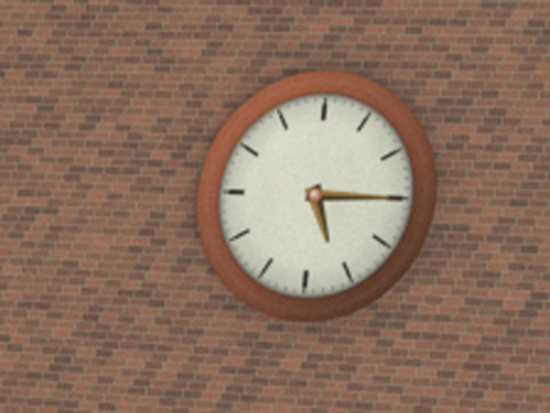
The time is h=5 m=15
